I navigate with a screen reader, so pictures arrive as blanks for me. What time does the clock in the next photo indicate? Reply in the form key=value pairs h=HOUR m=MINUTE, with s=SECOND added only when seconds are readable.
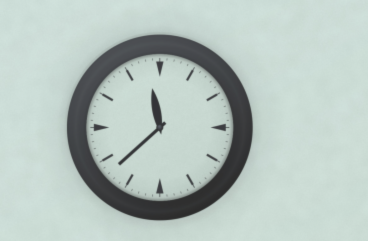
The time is h=11 m=38
